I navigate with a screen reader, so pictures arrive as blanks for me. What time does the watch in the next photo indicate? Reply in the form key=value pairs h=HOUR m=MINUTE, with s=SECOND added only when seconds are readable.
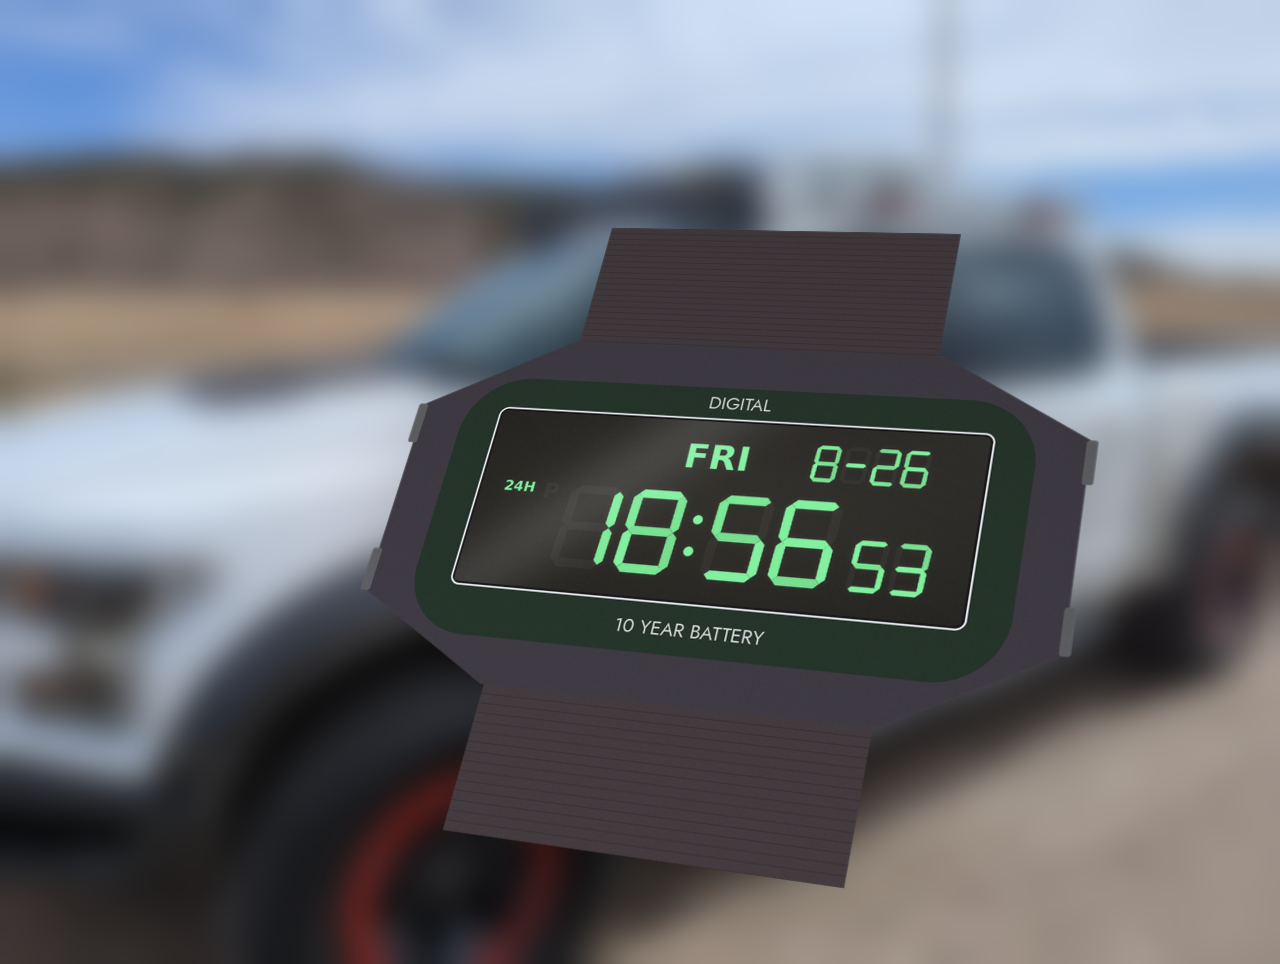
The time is h=18 m=56 s=53
